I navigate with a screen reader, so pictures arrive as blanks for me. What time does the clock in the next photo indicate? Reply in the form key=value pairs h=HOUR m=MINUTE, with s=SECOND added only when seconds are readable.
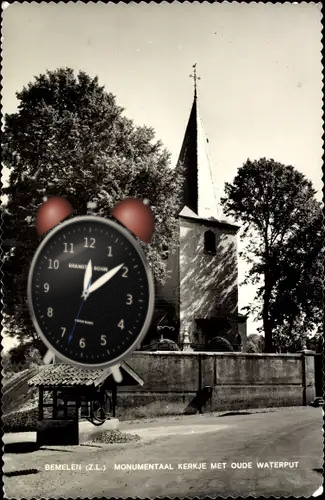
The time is h=12 m=8 s=33
